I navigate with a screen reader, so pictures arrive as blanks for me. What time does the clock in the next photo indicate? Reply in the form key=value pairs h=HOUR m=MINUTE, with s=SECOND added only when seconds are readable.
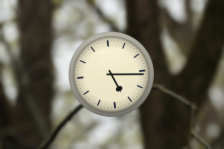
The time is h=5 m=16
